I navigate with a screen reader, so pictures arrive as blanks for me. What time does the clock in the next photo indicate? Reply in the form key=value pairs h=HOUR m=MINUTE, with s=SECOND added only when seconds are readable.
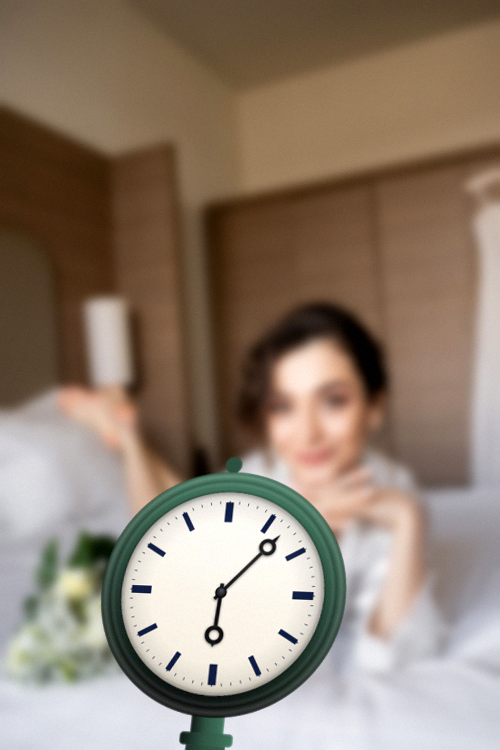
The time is h=6 m=7
